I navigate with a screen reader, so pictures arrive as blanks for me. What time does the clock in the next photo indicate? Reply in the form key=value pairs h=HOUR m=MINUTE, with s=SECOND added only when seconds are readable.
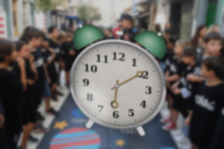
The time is h=6 m=9
